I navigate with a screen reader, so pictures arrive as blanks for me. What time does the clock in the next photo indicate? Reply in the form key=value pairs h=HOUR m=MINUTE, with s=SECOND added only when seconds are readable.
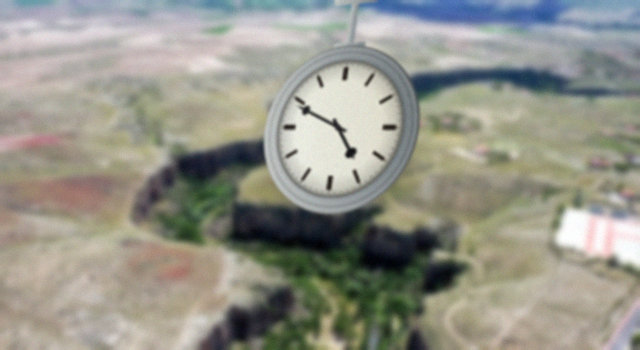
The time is h=4 m=49
